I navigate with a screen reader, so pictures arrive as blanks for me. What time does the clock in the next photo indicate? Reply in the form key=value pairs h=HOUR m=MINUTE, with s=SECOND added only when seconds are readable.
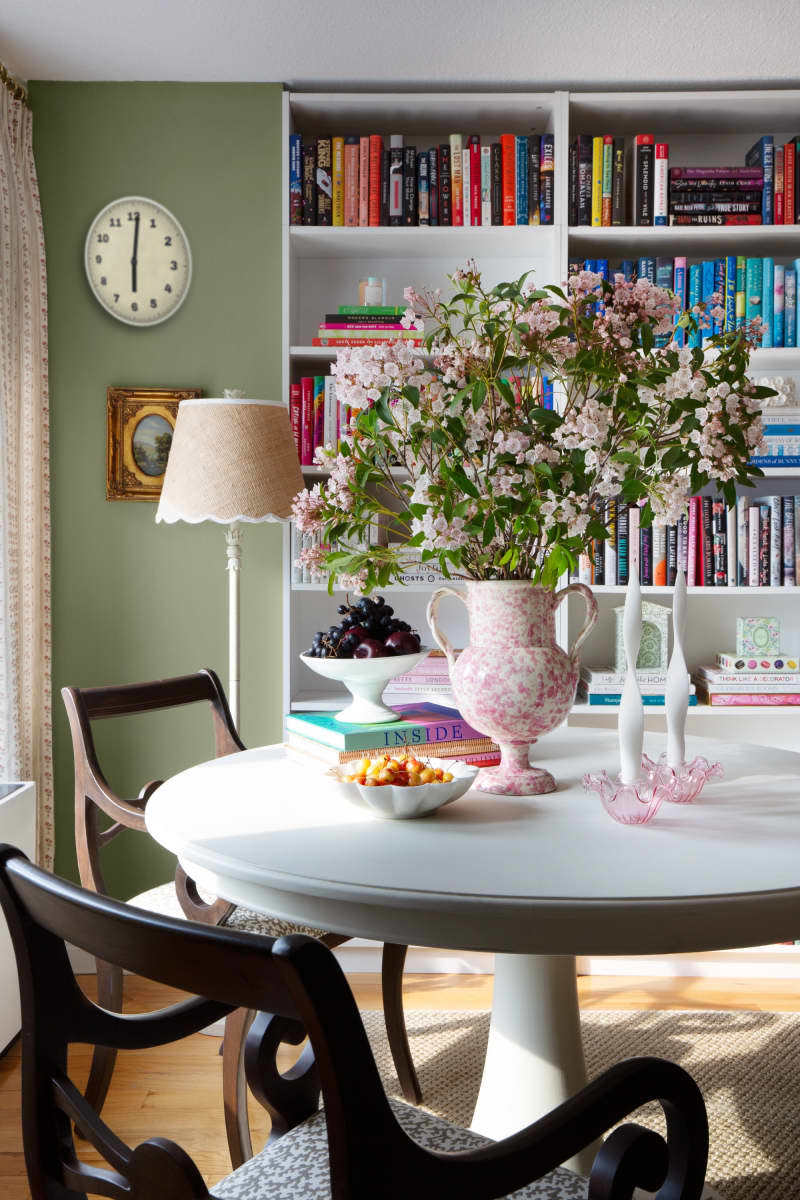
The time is h=6 m=1
